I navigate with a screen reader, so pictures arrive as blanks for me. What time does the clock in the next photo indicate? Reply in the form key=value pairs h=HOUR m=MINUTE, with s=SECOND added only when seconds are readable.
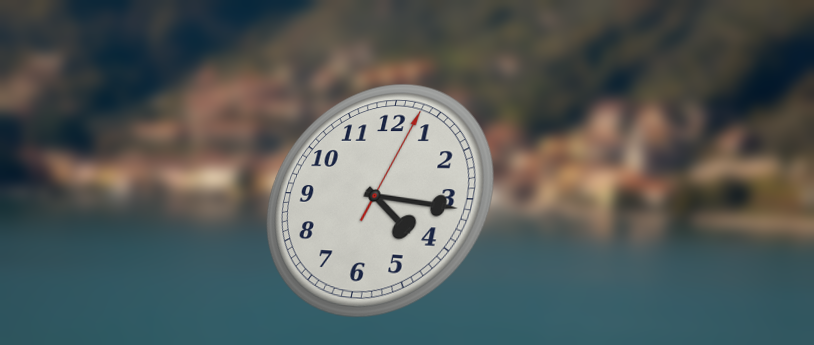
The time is h=4 m=16 s=3
